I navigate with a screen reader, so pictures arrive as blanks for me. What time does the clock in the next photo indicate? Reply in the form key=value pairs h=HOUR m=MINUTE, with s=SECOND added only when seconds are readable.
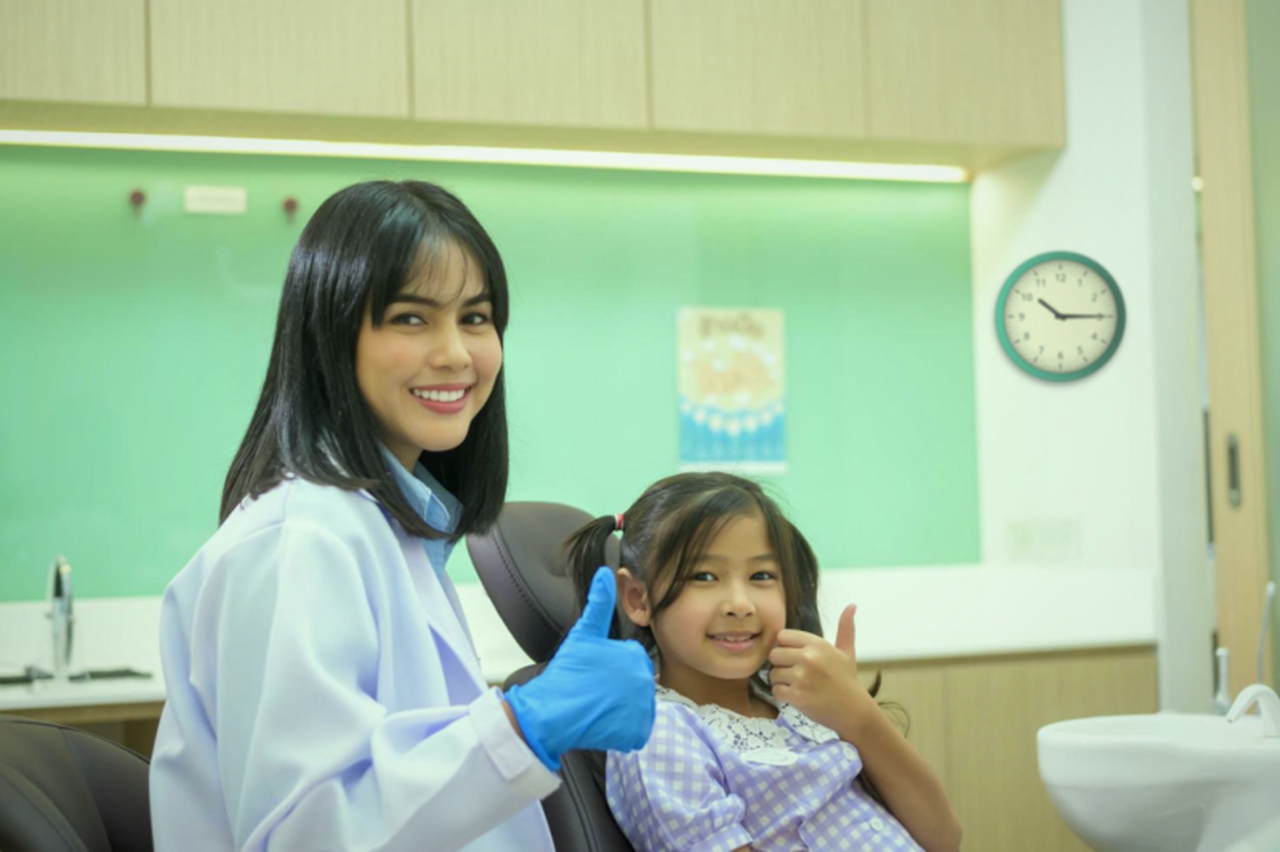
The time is h=10 m=15
